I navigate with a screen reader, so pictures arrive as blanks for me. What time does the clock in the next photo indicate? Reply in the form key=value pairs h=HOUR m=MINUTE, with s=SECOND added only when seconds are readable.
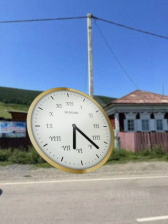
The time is h=6 m=23
